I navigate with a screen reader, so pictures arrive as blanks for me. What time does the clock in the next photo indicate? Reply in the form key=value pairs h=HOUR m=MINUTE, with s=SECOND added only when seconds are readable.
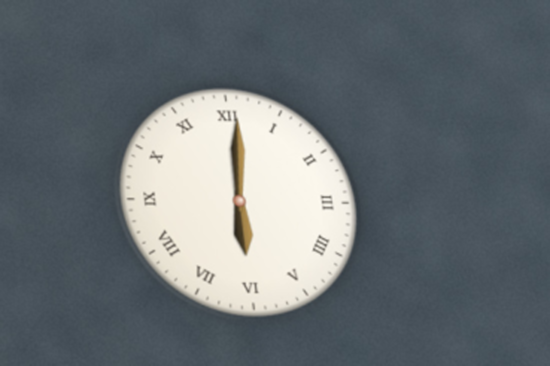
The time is h=6 m=1
